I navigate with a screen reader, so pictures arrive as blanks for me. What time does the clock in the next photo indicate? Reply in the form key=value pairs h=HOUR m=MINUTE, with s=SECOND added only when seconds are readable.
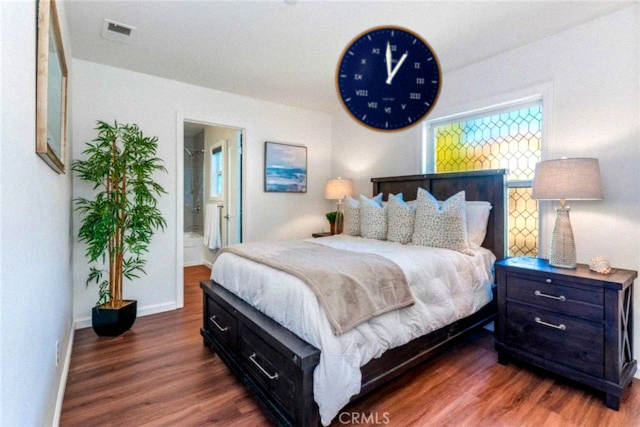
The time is h=12 m=59
